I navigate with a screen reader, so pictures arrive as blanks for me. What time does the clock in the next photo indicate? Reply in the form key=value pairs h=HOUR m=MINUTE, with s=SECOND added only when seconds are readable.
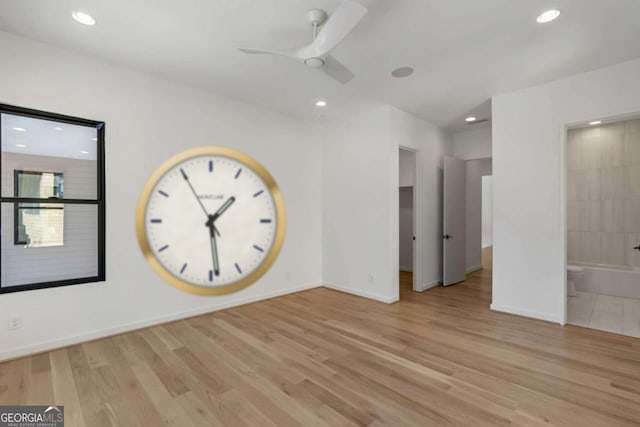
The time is h=1 m=28 s=55
